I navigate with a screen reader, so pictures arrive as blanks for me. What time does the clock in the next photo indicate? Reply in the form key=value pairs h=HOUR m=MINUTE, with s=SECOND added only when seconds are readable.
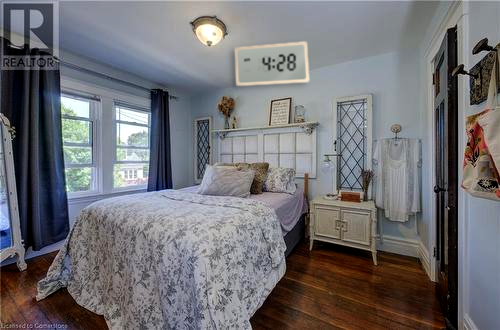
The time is h=4 m=28
